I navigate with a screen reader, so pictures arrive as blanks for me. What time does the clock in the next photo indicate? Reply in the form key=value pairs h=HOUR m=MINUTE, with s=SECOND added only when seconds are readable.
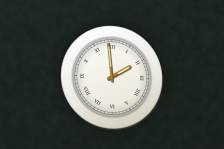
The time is h=1 m=59
